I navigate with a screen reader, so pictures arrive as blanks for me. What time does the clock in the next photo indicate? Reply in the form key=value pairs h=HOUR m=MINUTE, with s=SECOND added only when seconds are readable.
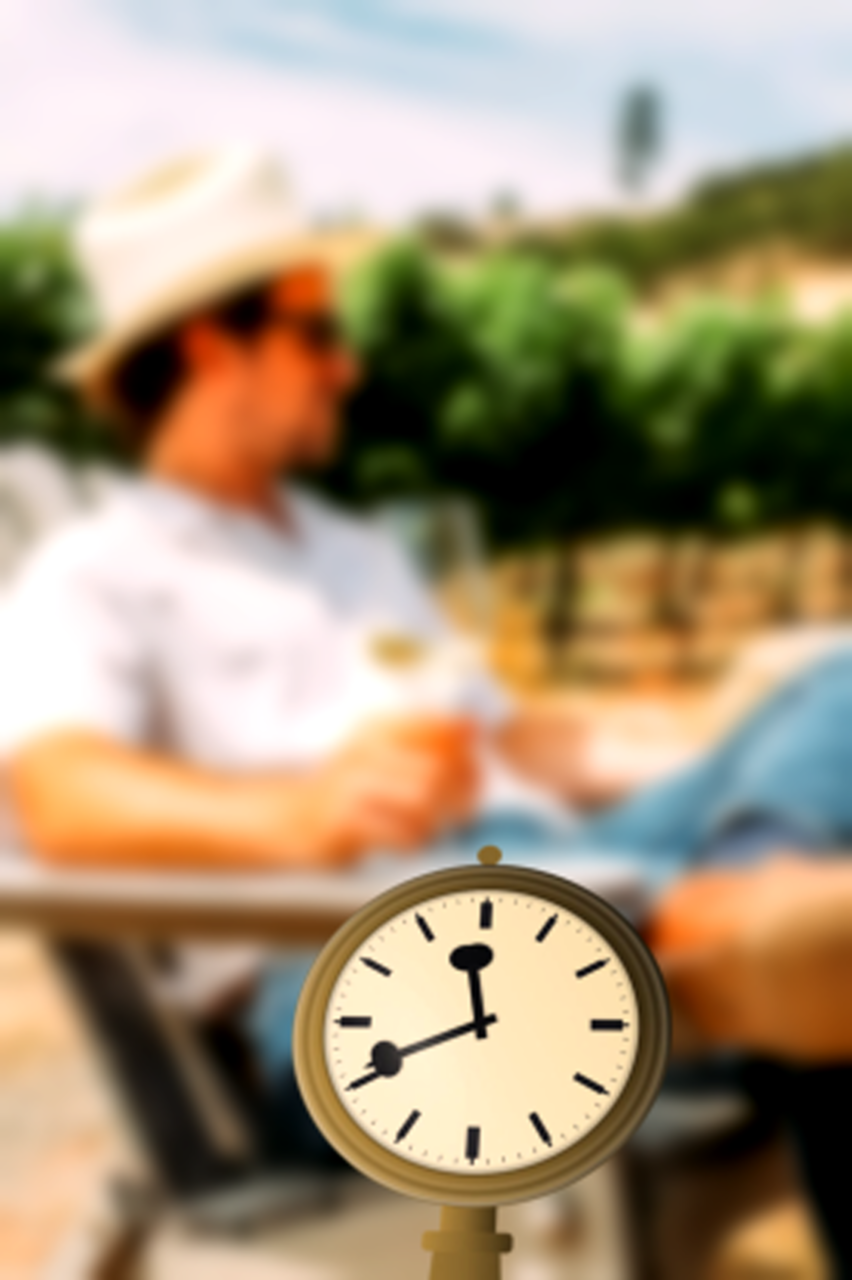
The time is h=11 m=41
